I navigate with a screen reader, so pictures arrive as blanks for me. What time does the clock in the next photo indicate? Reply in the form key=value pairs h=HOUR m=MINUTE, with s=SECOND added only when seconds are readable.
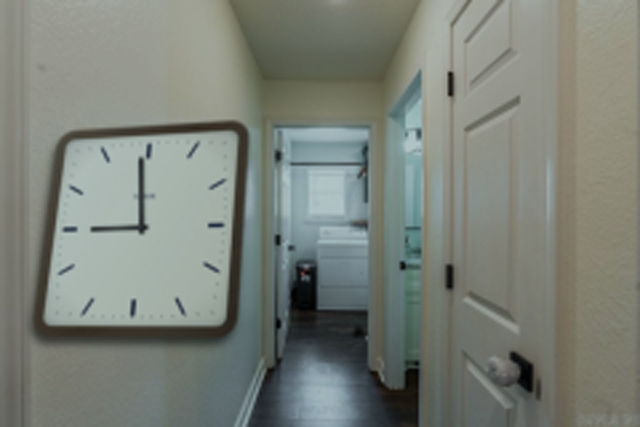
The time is h=8 m=59
